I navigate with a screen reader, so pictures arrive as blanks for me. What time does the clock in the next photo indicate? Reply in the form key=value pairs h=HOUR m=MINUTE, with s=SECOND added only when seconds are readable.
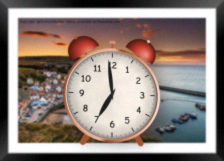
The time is h=6 m=59
